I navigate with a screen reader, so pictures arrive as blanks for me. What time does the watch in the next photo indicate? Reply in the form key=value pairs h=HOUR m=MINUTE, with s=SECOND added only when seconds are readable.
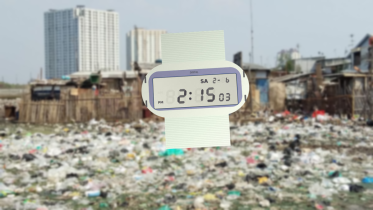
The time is h=2 m=15 s=3
